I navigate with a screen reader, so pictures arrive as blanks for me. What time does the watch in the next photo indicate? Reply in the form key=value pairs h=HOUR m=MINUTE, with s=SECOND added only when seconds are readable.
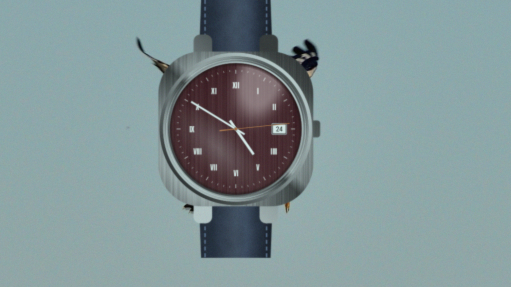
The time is h=4 m=50 s=14
